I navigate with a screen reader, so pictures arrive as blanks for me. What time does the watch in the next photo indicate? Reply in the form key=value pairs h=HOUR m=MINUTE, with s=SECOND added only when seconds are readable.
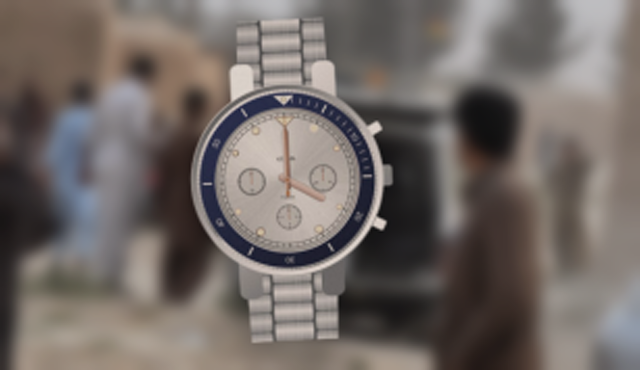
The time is h=4 m=0
